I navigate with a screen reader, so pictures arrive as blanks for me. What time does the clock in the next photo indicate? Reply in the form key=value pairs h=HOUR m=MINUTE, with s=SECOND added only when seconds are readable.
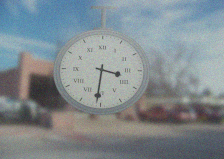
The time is h=3 m=31
